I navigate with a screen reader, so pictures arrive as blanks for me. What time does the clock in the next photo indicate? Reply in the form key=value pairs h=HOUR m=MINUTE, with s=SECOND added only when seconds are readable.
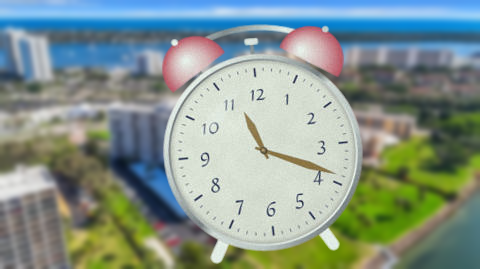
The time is h=11 m=19
